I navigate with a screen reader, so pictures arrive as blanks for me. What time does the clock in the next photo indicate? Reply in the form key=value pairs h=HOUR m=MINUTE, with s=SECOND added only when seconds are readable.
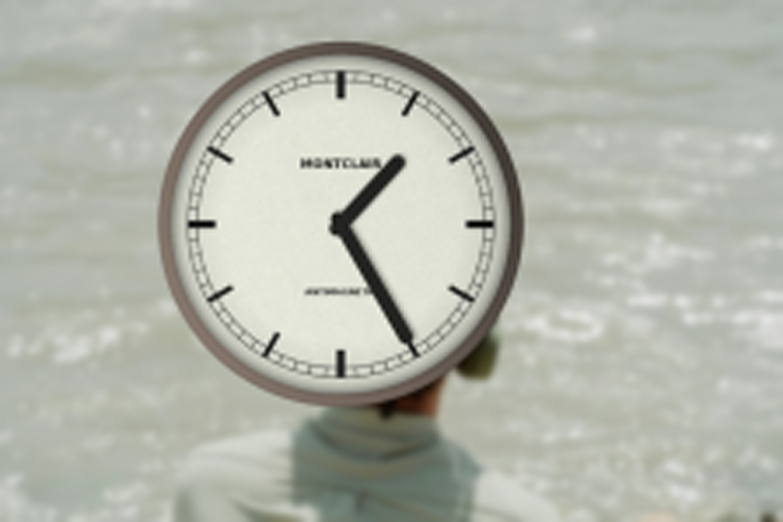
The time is h=1 m=25
